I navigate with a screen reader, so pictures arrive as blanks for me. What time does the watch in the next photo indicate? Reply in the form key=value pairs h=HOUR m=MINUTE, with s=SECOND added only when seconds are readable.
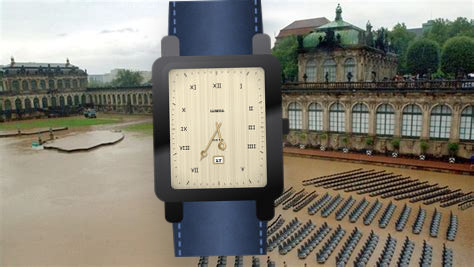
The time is h=5 m=35
